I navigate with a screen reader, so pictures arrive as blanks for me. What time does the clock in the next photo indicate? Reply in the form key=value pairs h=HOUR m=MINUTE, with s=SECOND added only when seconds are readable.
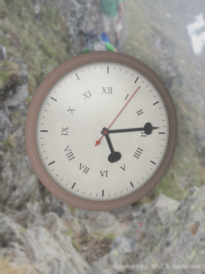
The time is h=5 m=14 s=6
